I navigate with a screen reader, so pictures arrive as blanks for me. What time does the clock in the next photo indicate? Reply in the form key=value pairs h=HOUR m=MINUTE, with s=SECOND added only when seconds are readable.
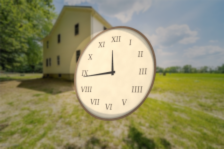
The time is h=11 m=44
